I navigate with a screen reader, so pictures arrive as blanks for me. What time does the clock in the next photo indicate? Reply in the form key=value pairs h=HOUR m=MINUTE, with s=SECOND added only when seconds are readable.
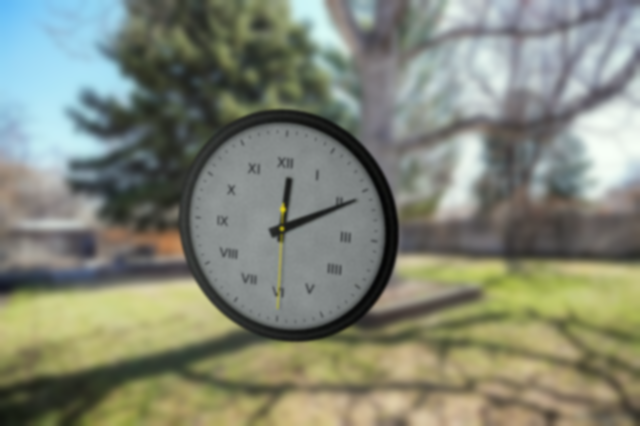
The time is h=12 m=10 s=30
